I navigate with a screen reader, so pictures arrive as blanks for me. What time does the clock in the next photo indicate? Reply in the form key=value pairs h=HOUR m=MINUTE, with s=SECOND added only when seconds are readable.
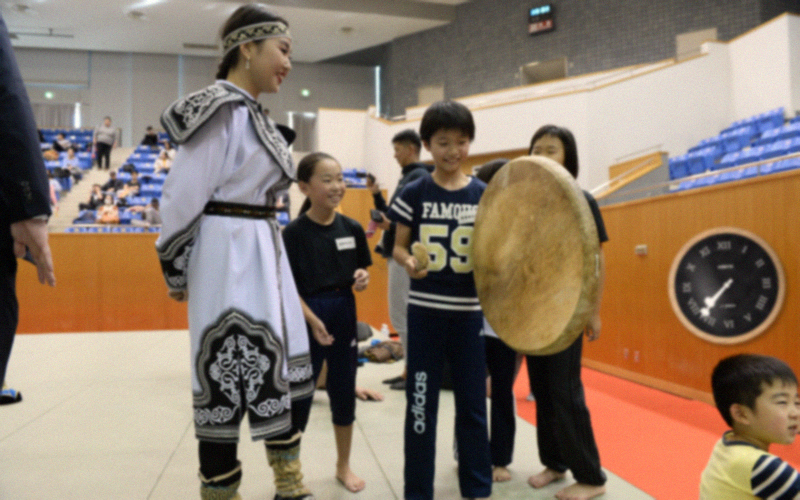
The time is h=7 m=37
